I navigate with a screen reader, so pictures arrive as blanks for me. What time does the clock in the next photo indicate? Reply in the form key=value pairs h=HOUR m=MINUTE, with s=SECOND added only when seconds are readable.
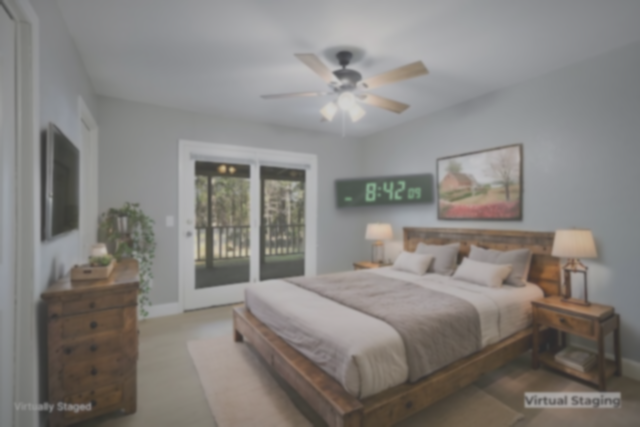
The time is h=8 m=42
